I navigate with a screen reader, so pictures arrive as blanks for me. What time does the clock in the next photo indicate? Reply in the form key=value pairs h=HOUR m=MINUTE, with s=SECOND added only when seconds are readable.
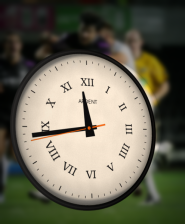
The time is h=11 m=43 s=43
